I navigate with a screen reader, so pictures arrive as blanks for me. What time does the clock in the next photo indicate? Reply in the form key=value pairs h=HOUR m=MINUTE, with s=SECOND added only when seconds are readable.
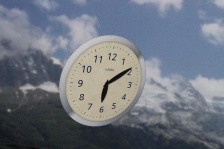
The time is h=6 m=9
